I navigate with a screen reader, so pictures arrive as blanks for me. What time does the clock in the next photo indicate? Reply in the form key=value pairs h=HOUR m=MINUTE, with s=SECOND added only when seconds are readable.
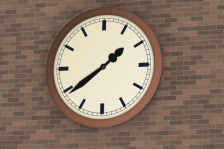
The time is h=1 m=39
